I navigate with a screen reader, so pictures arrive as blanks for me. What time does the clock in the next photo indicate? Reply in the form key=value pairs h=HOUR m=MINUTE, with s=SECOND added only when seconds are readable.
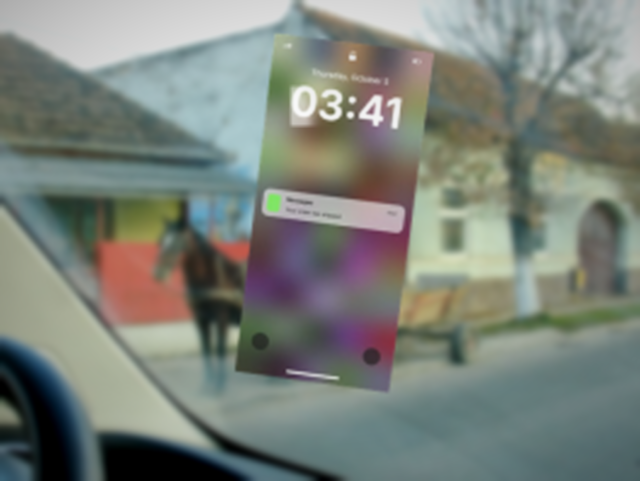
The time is h=3 m=41
